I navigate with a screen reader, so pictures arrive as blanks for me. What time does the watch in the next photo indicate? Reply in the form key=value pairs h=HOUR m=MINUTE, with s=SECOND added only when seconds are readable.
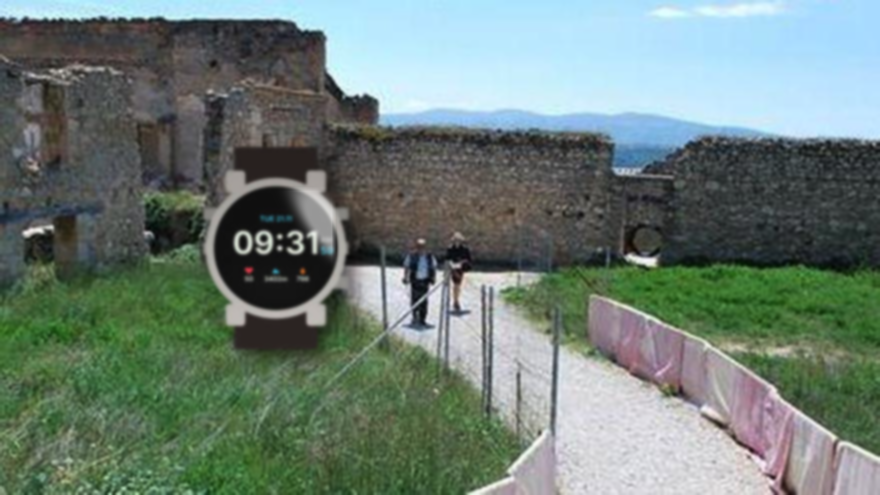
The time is h=9 m=31
